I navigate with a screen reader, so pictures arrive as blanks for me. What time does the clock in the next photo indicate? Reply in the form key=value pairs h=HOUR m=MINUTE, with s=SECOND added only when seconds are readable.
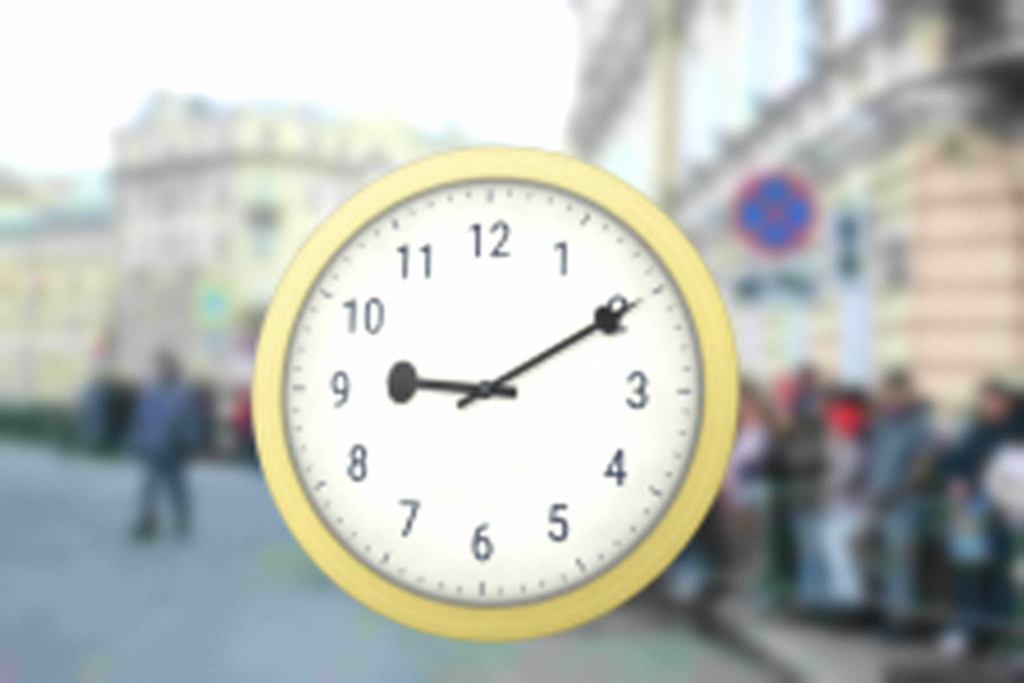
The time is h=9 m=10
